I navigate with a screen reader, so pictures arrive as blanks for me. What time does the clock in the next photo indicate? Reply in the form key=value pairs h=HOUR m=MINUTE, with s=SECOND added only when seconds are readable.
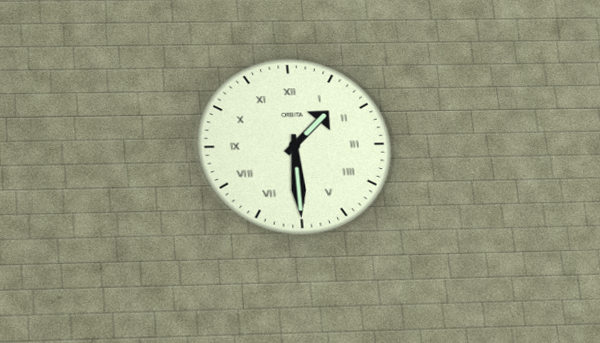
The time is h=1 m=30
